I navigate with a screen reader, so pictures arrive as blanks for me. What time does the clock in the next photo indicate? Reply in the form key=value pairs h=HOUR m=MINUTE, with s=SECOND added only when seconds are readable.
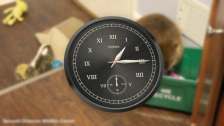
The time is h=1 m=15
